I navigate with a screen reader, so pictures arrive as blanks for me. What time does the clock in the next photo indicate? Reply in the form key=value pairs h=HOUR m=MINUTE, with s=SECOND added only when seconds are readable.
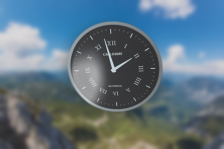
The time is h=1 m=58
